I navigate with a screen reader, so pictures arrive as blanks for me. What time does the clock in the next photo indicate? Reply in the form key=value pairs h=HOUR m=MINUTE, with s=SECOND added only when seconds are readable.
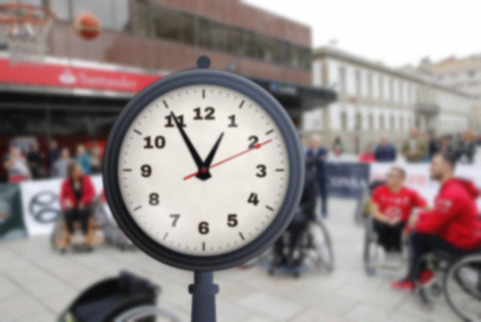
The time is h=12 m=55 s=11
